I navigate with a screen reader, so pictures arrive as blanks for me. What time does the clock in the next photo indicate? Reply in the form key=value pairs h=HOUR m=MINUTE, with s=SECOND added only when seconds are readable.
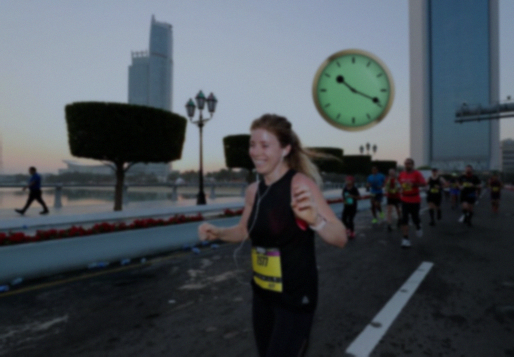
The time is h=10 m=19
